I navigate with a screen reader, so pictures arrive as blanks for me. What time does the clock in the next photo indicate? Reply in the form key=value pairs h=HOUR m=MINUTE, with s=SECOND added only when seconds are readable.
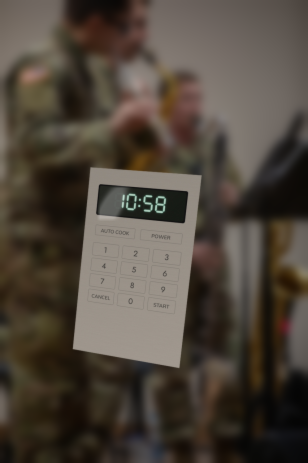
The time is h=10 m=58
